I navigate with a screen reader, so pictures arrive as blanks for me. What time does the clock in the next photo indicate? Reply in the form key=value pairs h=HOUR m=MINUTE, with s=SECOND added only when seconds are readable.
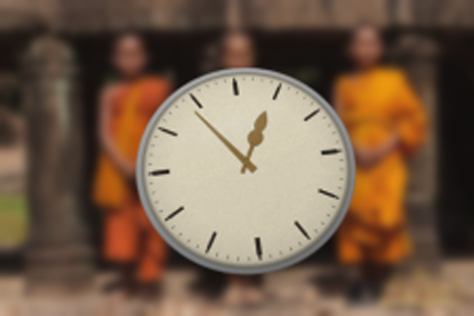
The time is h=12 m=54
